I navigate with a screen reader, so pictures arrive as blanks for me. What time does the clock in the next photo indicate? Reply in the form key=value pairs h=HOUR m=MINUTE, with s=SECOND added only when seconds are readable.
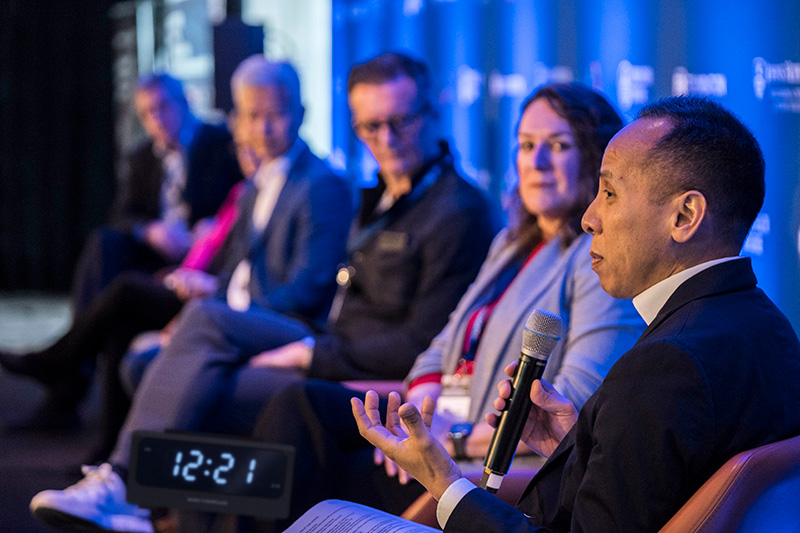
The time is h=12 m=21
